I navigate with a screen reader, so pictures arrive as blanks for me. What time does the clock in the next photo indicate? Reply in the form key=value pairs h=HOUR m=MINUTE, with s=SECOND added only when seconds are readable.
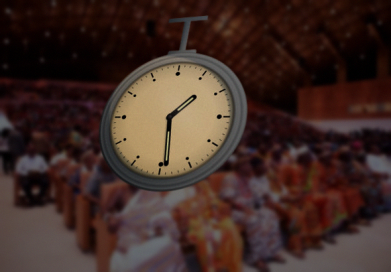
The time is h=1 m=29
